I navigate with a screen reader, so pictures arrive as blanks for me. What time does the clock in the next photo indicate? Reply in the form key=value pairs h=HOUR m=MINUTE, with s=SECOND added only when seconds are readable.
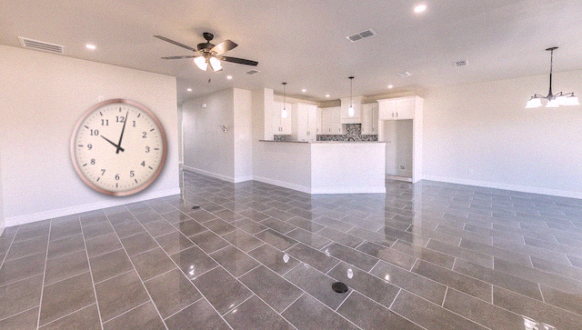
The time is h=10 m=2
